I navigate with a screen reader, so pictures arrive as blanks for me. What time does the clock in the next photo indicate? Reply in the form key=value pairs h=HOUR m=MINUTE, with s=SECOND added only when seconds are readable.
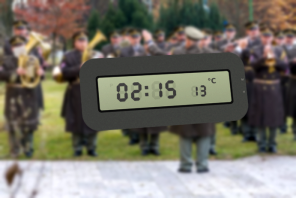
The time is h=2 m=15
